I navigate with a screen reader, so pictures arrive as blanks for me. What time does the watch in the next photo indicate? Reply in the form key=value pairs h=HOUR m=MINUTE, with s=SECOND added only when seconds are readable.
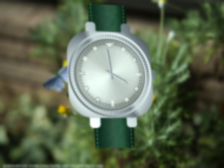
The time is h=3 m=59
